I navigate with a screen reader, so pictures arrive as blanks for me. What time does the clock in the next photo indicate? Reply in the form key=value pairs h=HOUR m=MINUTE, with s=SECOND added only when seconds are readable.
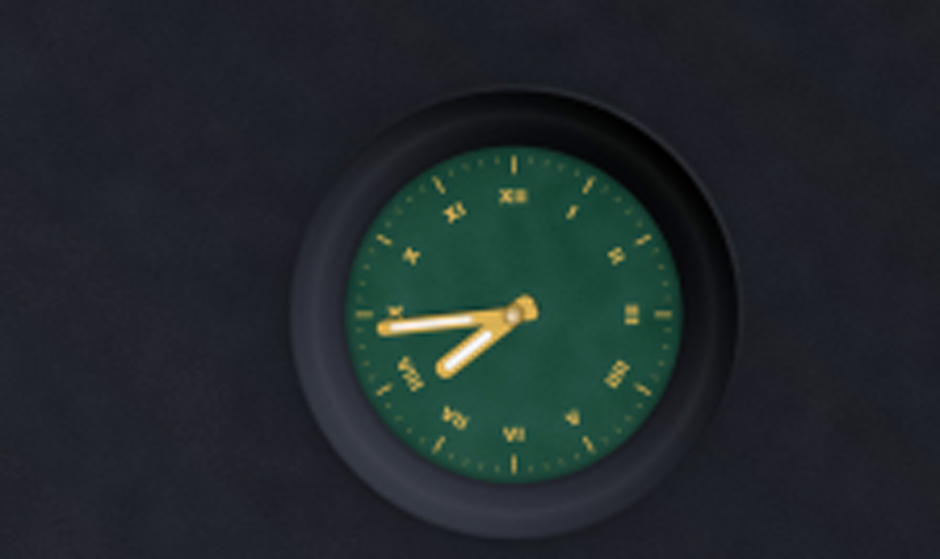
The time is h=7 m=44
